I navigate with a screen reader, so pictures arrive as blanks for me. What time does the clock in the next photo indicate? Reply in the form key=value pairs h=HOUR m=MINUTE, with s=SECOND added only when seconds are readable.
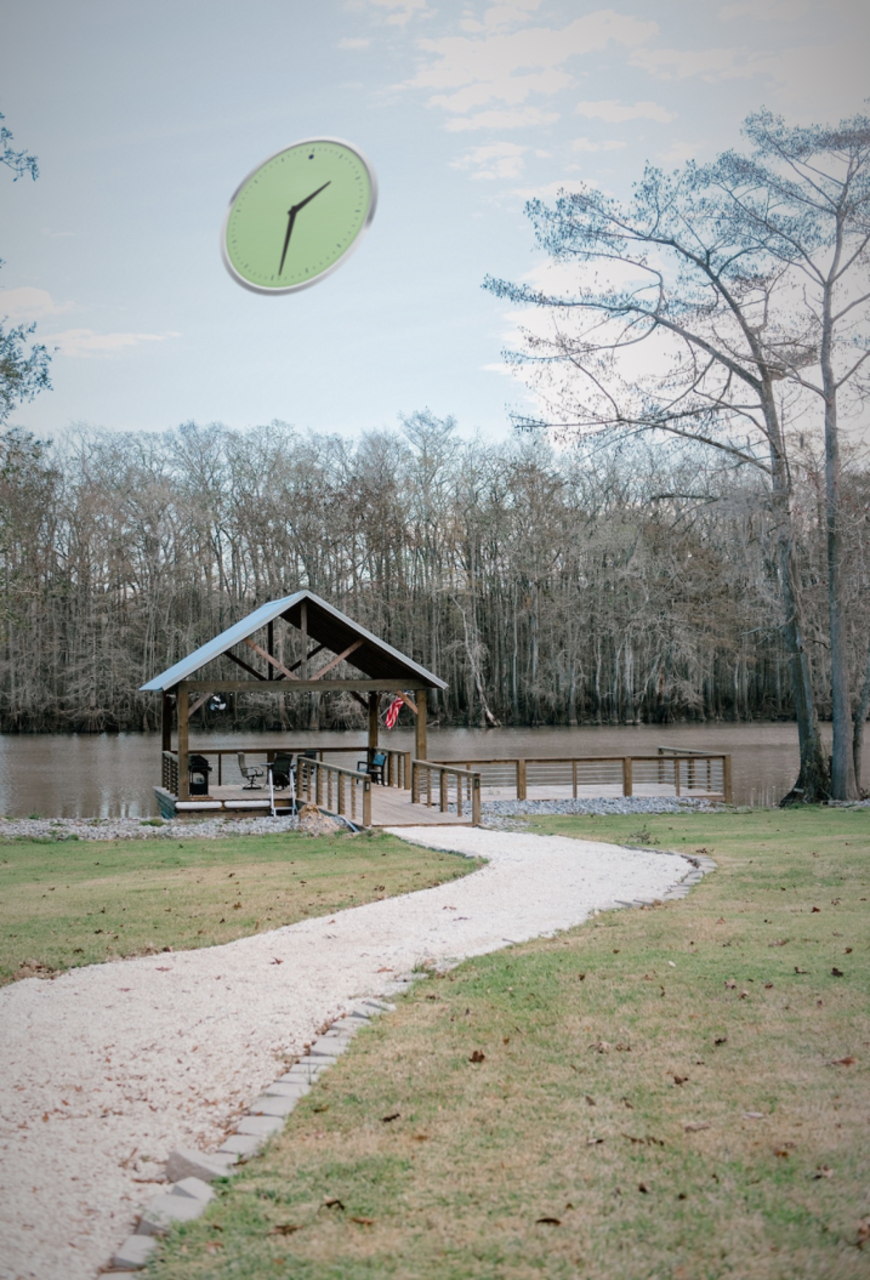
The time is h=1 m=29
